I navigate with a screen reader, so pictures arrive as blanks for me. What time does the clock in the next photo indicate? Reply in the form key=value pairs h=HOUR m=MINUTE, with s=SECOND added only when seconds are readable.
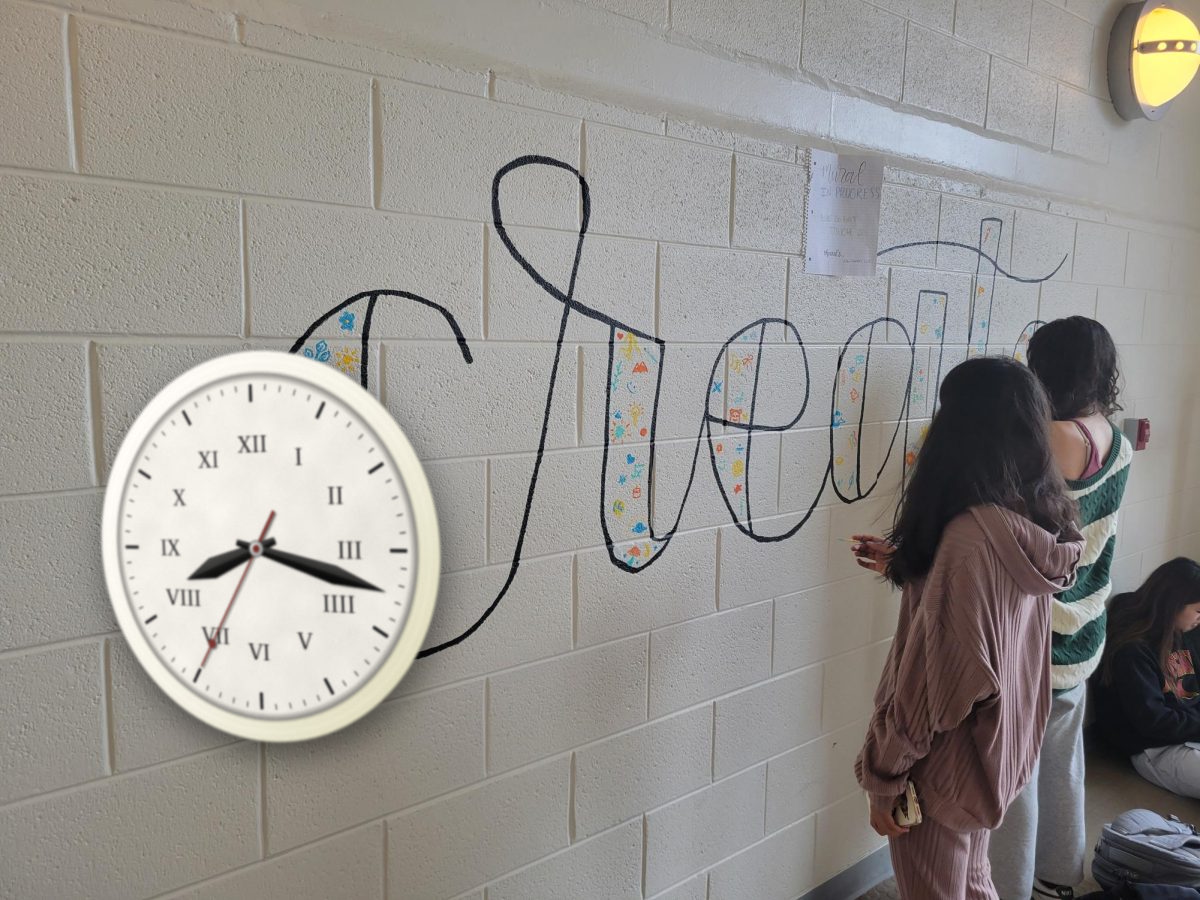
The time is h=8 m=17 s=35
